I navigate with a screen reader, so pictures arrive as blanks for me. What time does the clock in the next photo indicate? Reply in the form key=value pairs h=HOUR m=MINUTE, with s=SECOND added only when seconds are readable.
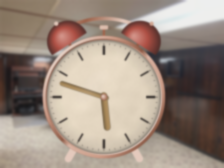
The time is h=5 m=48
